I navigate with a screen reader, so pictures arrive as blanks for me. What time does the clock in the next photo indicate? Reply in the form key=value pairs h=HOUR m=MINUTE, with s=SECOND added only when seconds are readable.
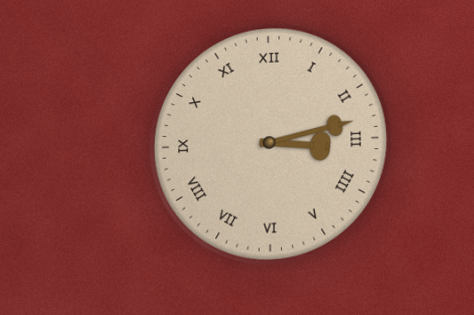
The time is h=3 m=13
